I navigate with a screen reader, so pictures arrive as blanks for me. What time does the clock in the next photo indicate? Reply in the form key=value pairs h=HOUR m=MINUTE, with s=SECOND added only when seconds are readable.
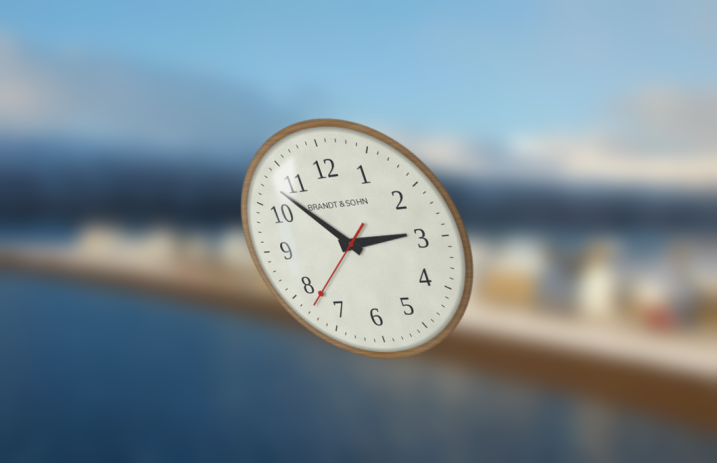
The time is h=2 m=52 s=38
